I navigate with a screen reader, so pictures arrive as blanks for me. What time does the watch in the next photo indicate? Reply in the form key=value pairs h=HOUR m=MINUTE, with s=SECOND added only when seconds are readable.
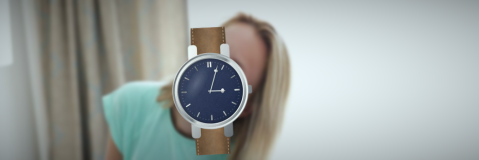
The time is h=3 m=3
